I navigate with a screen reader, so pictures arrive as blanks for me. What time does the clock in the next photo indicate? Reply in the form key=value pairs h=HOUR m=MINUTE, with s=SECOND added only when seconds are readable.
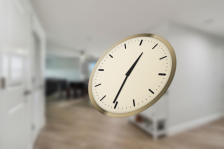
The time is h=12 m=31
